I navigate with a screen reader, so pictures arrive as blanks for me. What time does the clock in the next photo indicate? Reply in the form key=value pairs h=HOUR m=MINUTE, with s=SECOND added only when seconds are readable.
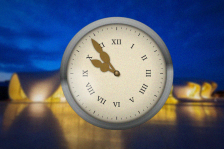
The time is h=9 m=54
